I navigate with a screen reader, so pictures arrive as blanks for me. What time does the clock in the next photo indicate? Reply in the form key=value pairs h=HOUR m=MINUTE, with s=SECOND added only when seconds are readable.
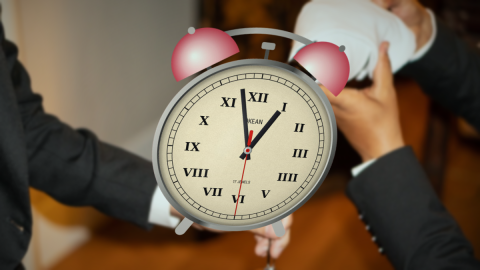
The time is h=12 m=57 s=30
